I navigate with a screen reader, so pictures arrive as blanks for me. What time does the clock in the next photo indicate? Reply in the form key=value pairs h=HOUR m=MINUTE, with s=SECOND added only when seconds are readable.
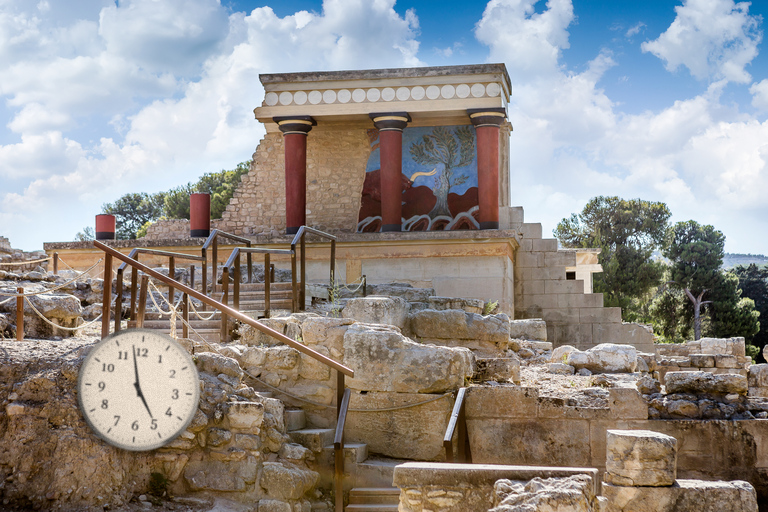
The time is h=4 m=58
